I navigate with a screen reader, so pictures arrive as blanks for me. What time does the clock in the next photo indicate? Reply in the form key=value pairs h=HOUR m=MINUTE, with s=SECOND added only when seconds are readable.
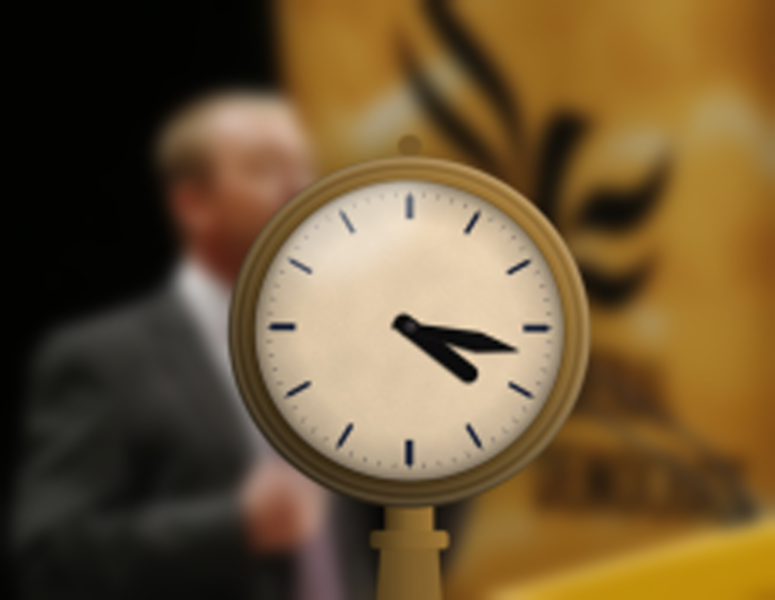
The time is h=4 m=17
